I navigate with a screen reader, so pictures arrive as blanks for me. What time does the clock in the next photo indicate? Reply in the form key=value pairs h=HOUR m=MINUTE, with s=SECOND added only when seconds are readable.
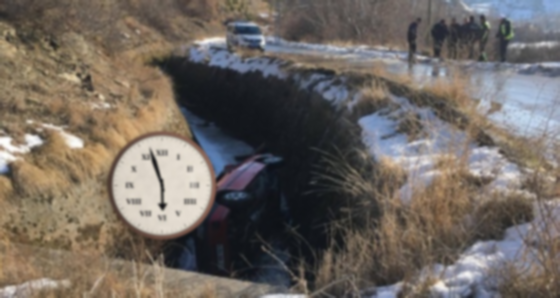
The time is h=5 m=57
